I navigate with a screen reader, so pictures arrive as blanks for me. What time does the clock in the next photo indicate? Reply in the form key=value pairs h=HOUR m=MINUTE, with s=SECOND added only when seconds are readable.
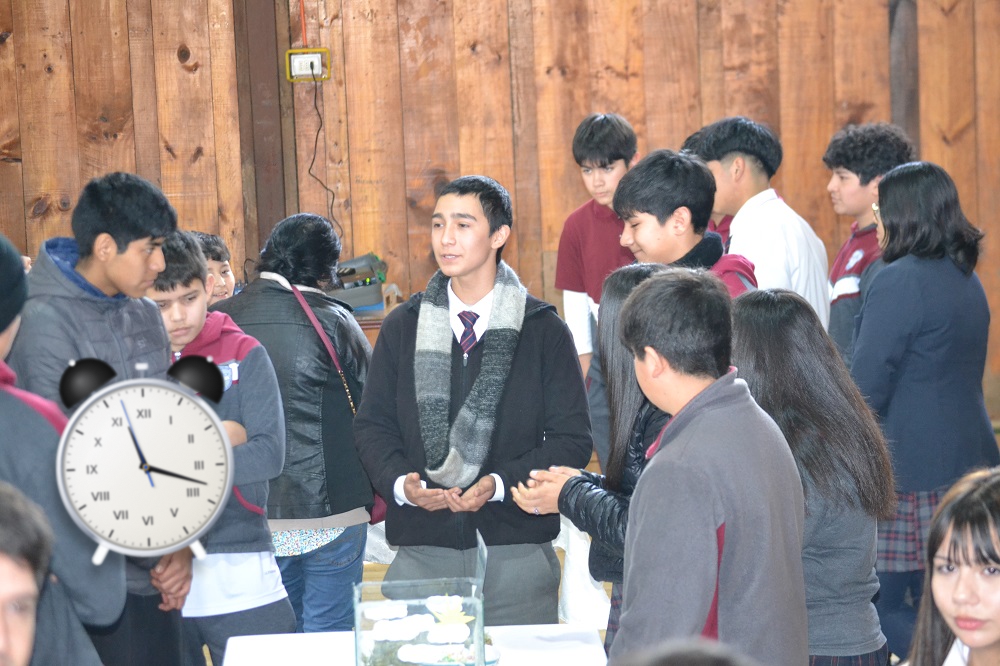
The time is h=11 m=17 s=57
